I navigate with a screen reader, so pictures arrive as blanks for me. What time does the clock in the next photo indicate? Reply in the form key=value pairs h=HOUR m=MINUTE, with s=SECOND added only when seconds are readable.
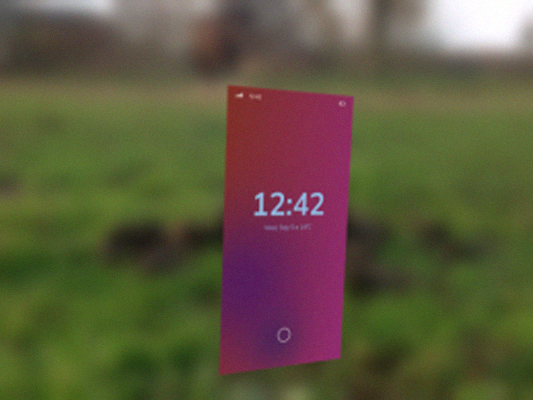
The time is h=12 m=42
